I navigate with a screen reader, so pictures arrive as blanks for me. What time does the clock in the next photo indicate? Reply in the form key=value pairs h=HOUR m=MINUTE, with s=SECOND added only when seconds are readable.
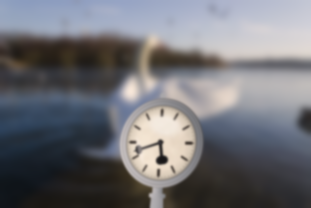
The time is h=5 m=42
